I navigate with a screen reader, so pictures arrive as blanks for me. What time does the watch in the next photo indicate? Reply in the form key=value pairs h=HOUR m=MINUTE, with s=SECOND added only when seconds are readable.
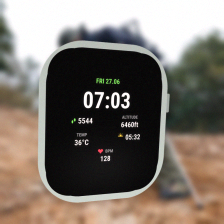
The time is h=7 m=3
